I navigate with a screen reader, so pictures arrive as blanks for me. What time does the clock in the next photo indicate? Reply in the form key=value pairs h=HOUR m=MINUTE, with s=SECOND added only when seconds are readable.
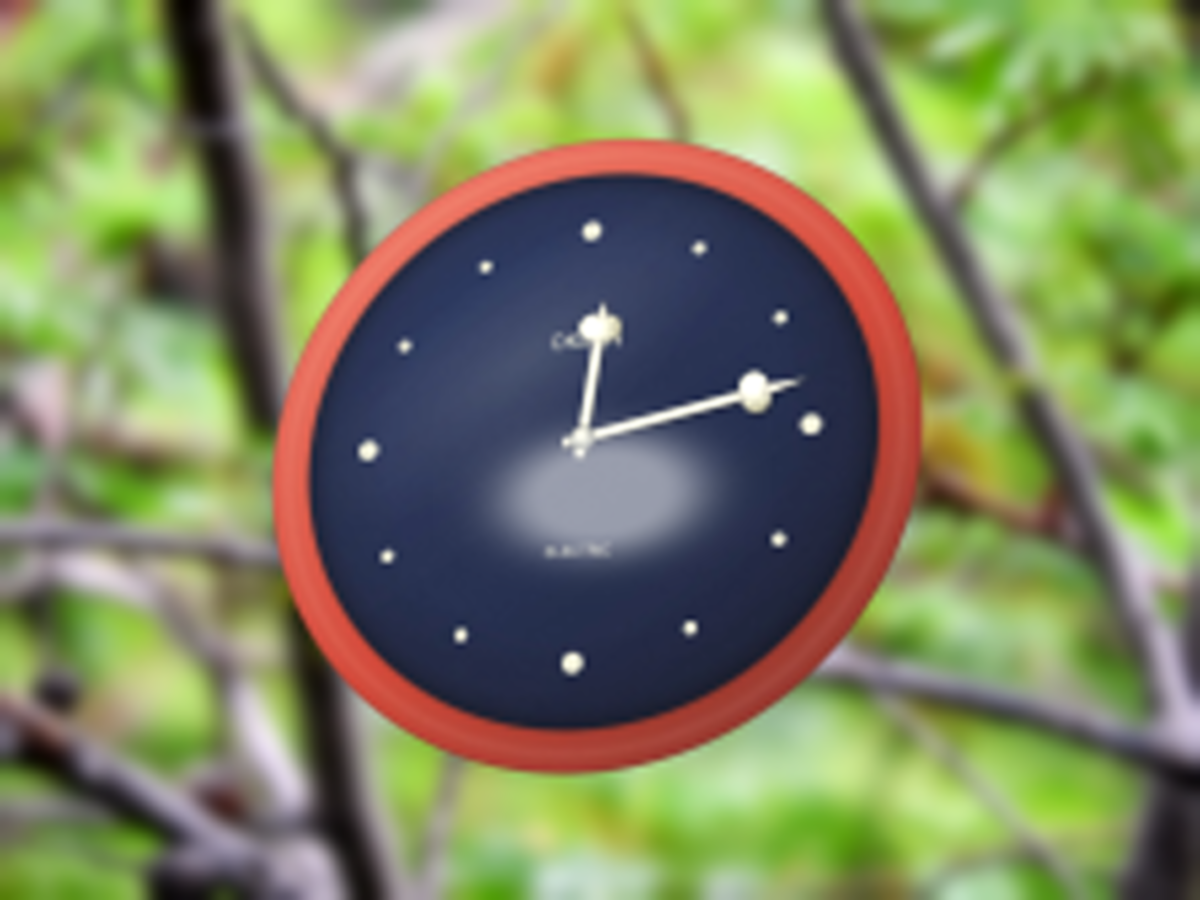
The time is h=12 m=13
